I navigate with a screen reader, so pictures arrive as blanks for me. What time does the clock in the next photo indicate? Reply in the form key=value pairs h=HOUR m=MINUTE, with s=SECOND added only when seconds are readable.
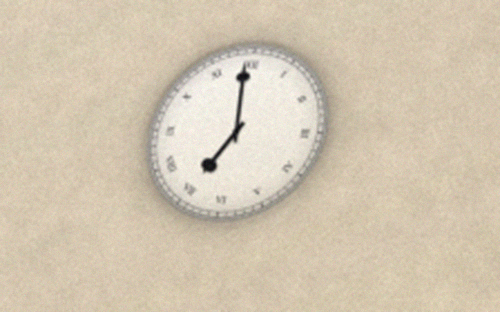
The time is h=6 m=59
